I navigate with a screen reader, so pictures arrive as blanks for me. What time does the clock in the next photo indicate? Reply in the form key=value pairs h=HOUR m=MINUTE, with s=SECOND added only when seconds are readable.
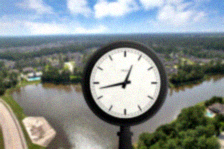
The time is h=12 m=43
